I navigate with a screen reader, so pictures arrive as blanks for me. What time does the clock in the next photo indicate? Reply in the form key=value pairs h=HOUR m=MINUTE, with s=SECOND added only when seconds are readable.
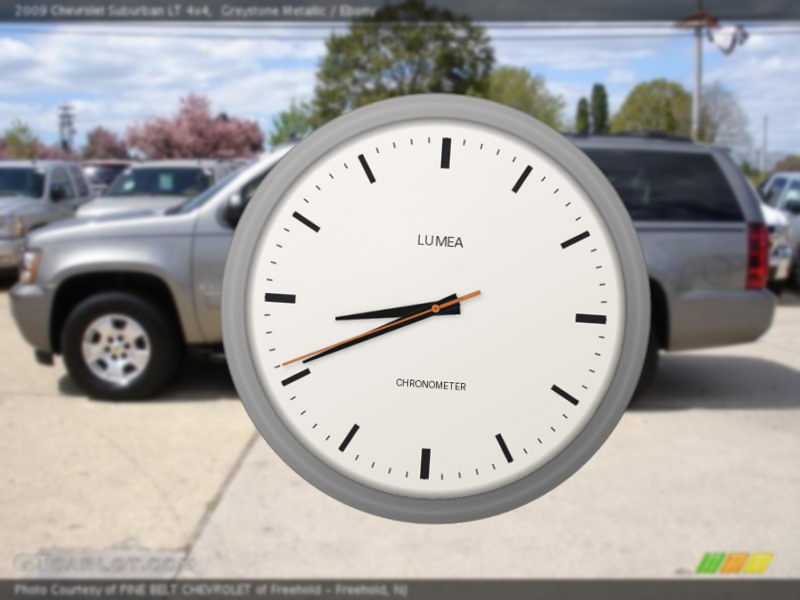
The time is h=8 m=40 s=41
